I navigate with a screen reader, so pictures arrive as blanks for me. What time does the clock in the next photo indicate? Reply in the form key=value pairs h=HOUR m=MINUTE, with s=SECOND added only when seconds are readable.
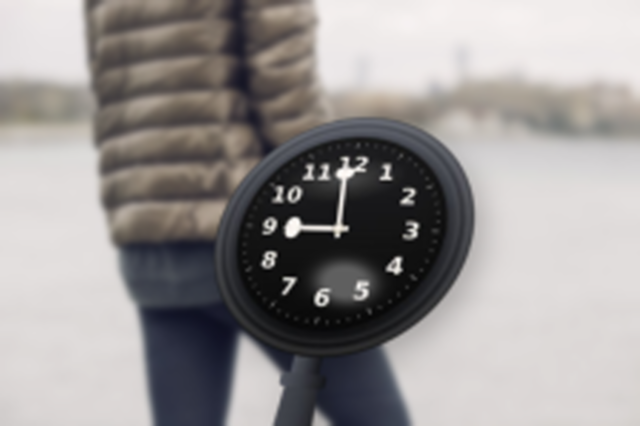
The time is h=8 m=59
